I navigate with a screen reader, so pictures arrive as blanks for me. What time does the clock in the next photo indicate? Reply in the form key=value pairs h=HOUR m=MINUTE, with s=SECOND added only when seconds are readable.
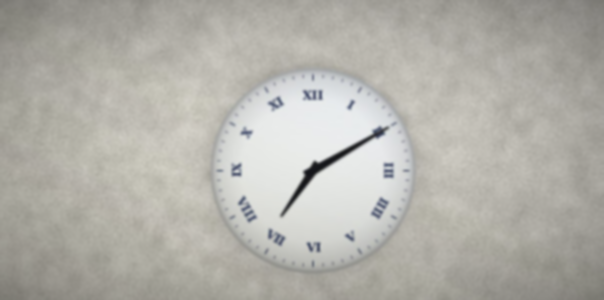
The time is h=7 m=10
